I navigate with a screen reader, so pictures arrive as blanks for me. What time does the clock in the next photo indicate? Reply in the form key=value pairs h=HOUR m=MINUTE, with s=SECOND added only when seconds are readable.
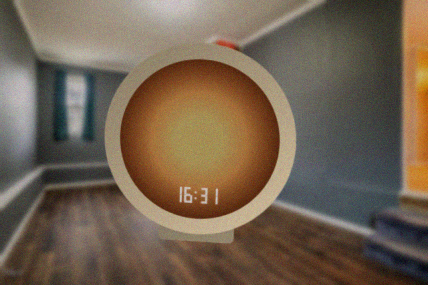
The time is h=16 m=31
